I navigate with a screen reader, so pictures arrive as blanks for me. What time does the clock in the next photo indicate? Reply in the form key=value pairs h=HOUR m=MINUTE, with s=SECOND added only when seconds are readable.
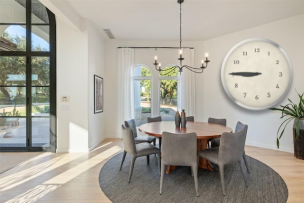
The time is h=8 m=45
